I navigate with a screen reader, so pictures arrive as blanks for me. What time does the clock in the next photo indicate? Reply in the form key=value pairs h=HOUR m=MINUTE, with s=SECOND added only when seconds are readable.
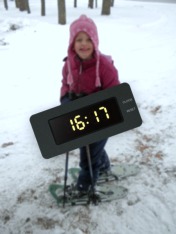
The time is h=16 m=17
